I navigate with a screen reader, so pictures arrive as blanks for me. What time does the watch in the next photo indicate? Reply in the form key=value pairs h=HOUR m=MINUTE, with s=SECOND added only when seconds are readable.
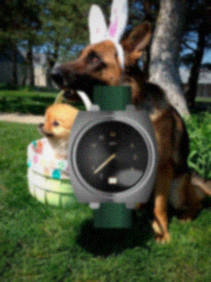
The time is h=7 m=38
